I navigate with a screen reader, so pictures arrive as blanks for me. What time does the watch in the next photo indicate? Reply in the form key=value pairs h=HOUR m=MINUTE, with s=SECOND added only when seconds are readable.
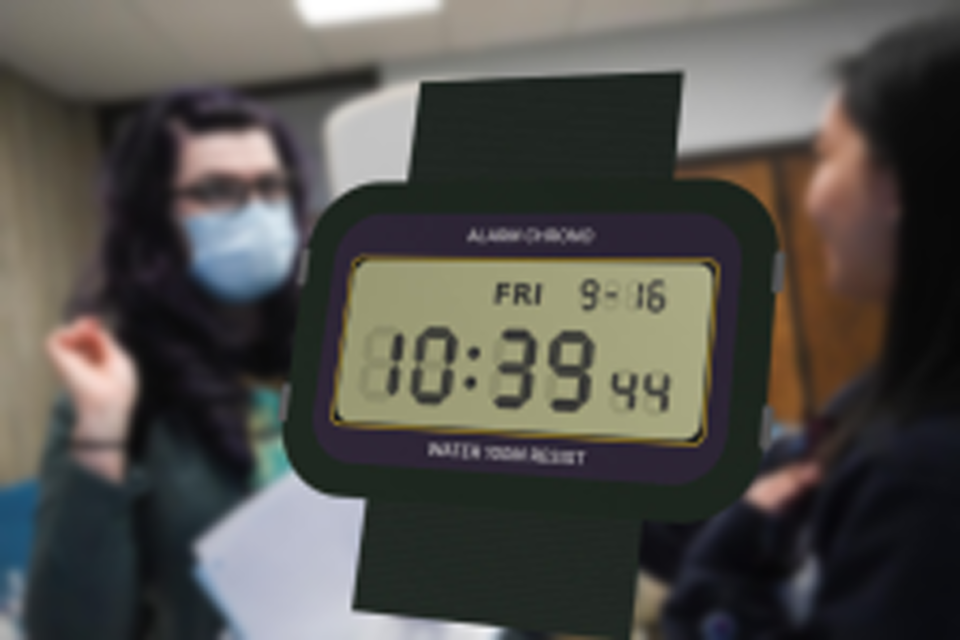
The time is h=10 m=39 s=44
